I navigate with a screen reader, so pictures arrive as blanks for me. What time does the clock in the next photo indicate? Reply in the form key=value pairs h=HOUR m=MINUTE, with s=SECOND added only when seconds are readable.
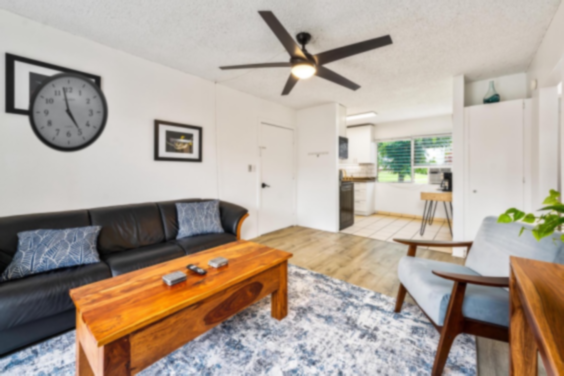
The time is h=4 m=58
